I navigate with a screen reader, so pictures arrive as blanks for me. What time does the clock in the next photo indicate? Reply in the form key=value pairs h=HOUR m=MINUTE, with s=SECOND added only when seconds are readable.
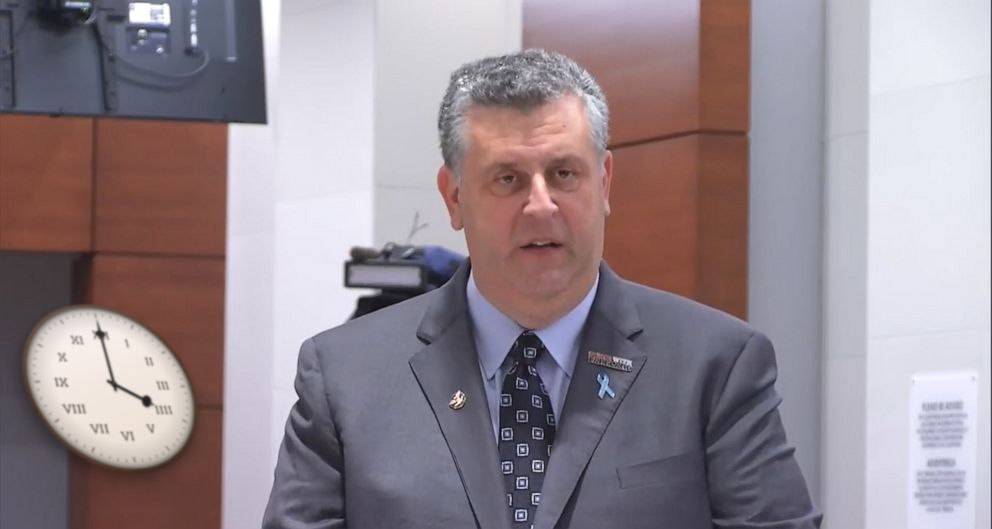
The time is h=4 m=0
